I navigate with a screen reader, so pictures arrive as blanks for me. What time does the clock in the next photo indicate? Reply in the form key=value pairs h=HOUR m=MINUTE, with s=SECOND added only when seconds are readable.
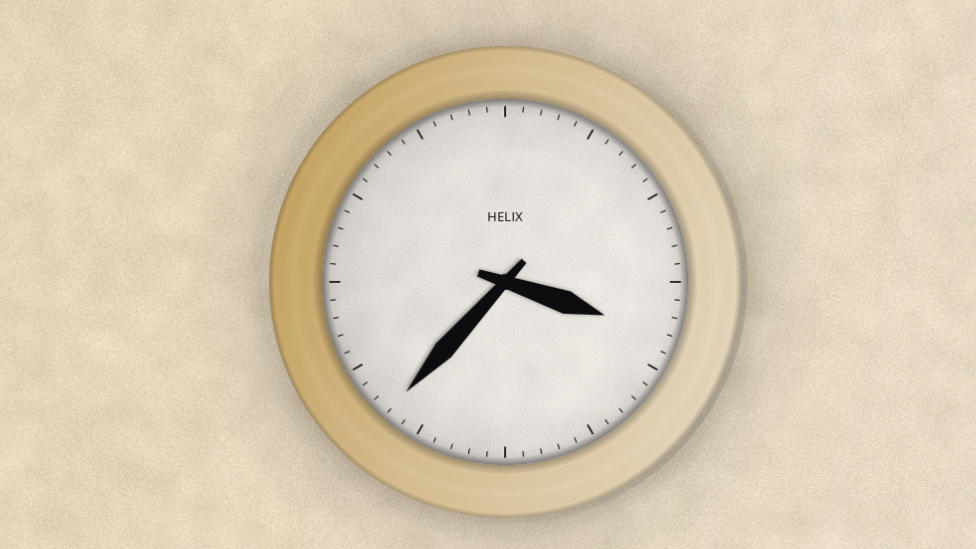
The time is h=3 m=37
